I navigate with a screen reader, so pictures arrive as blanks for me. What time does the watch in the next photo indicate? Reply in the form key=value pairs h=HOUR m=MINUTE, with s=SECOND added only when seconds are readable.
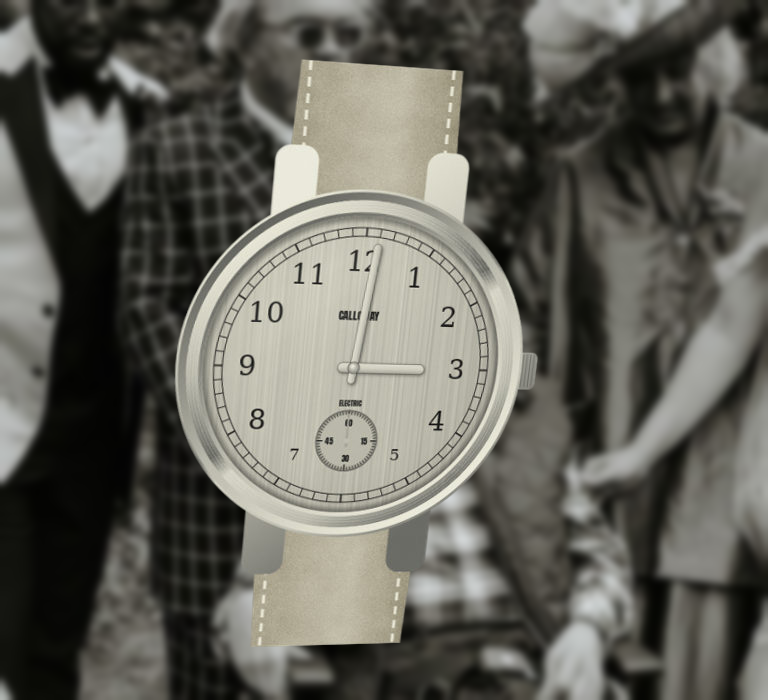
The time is h=3 m=1
